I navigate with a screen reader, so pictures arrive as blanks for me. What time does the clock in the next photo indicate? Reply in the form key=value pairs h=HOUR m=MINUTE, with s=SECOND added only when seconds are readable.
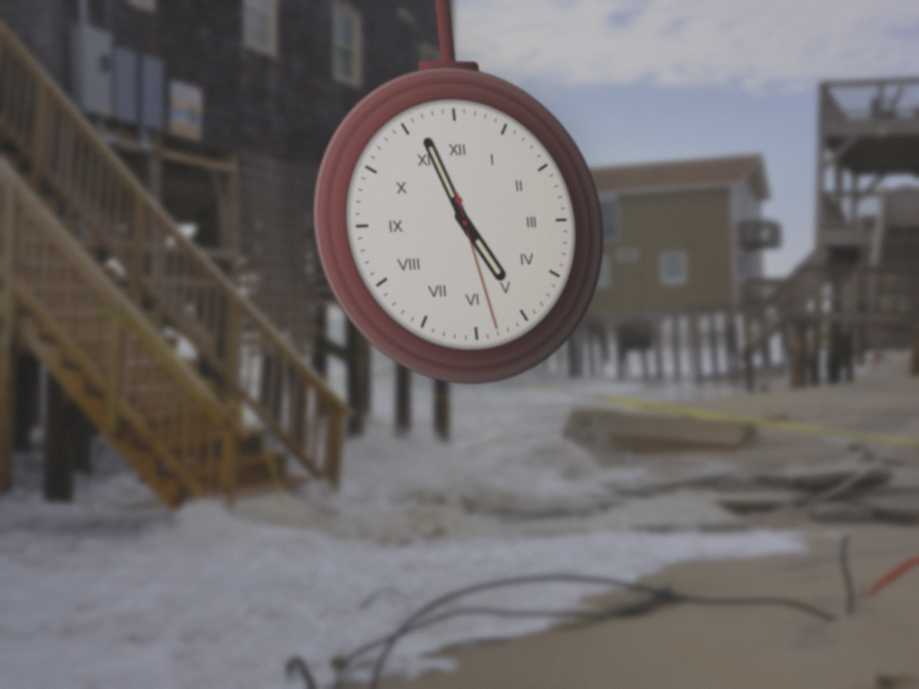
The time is h=4 m=56 s=28
